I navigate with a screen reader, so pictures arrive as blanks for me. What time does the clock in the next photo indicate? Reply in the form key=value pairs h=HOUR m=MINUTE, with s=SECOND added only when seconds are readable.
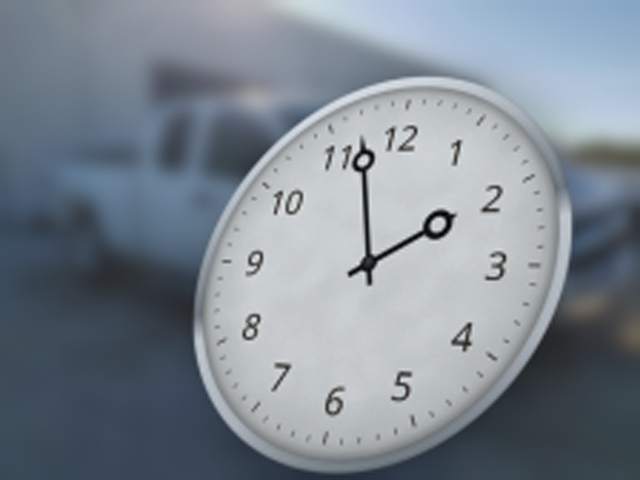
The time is h=1 m=57
